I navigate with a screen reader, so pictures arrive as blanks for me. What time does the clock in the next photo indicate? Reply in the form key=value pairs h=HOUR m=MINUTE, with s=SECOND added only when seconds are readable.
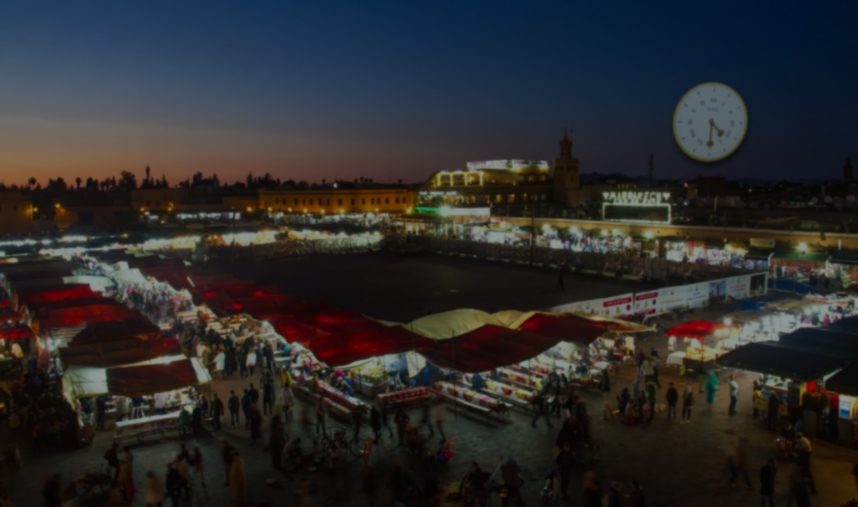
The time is h=4 m=30
